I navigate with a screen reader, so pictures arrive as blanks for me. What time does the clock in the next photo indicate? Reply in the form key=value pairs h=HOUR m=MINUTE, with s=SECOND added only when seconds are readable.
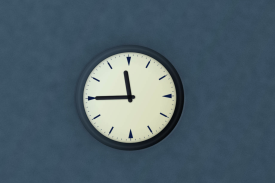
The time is h=11 m=45
